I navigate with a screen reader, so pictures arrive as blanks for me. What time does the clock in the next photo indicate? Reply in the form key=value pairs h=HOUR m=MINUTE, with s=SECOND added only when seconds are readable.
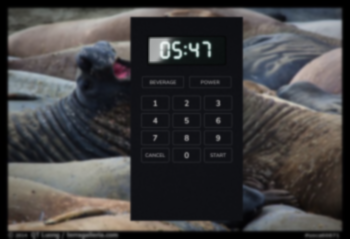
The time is h=5 m=47
